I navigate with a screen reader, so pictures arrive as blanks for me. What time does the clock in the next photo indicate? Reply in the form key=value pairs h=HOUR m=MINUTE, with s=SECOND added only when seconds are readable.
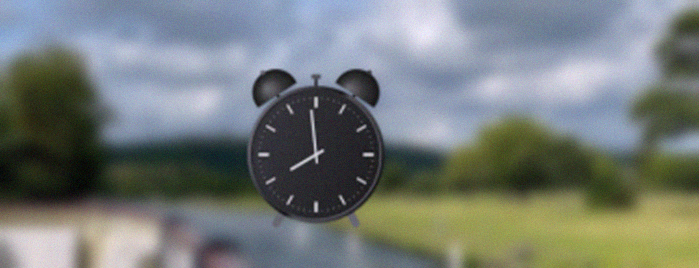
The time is h=7 m=59
